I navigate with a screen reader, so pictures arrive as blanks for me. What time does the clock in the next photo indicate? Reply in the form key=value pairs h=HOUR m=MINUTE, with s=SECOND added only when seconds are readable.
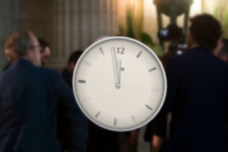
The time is h=11 m=58
